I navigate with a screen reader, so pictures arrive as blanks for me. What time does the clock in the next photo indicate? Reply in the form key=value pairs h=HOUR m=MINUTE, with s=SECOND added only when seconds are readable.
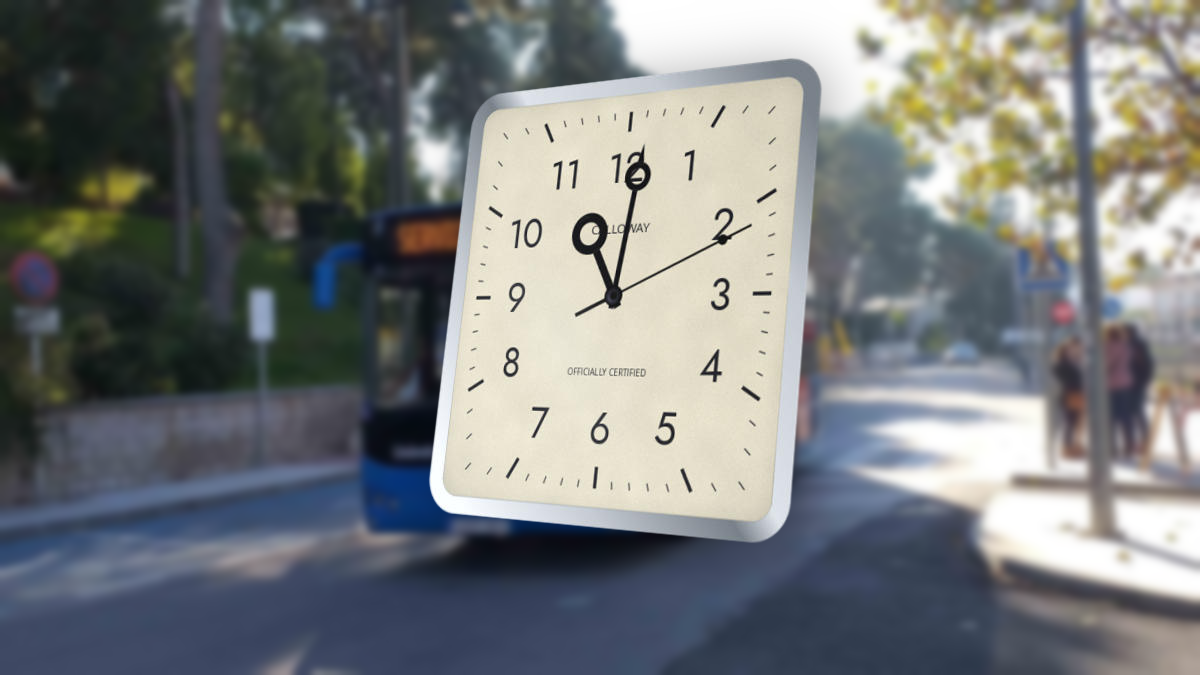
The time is h=11 m=1 s=11
